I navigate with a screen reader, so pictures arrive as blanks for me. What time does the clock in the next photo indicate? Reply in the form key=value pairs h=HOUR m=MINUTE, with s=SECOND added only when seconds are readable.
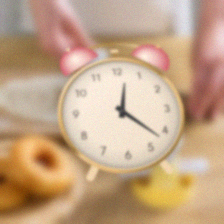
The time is h=12 m=22
